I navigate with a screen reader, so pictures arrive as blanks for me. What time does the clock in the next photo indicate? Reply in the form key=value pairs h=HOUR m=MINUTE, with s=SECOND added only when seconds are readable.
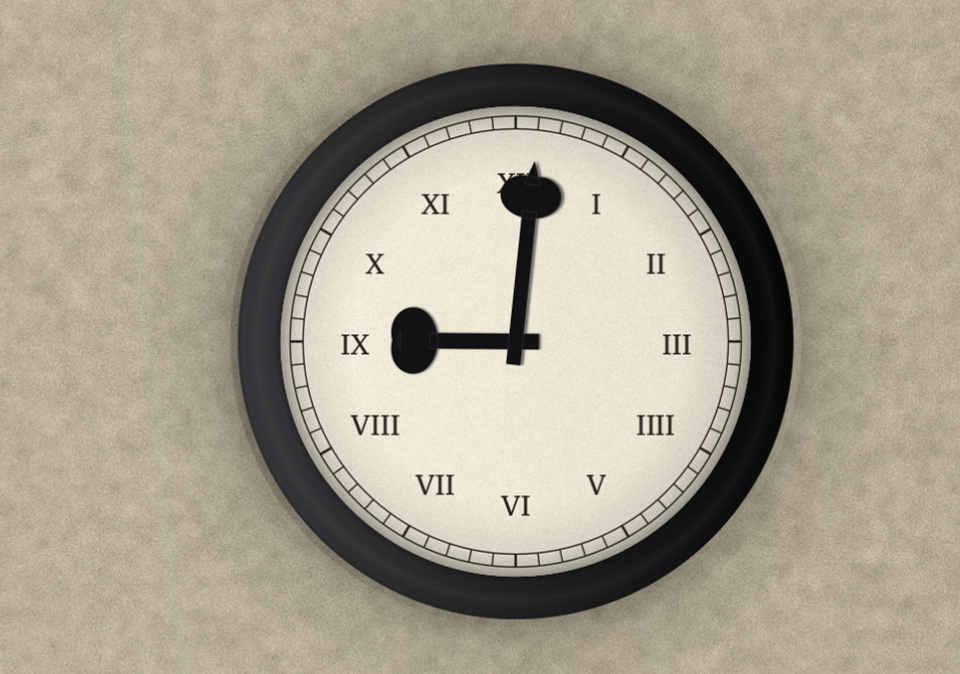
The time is h=9 m=1
